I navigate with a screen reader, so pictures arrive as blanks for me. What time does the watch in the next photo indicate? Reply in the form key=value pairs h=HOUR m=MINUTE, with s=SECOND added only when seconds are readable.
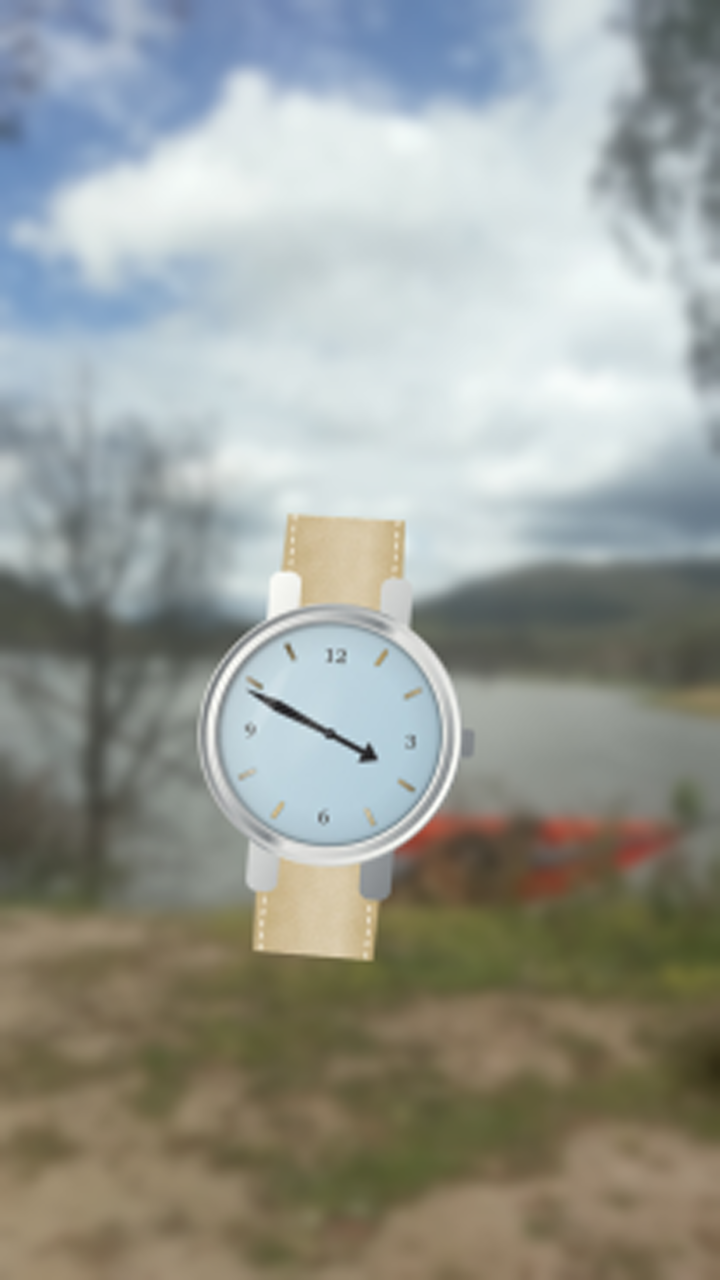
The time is h=3 m=49
